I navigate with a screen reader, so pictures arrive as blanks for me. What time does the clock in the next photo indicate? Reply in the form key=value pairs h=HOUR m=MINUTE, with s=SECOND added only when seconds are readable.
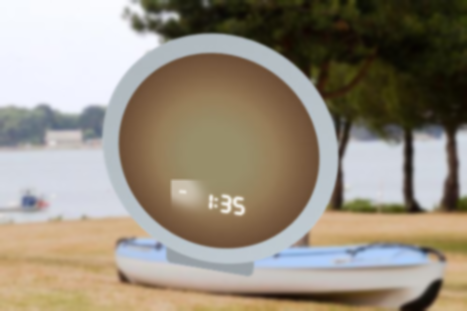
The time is h=1 m=35
